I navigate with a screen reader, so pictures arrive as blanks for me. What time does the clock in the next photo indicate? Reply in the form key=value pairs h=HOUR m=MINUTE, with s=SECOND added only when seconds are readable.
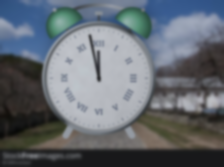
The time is h=11 m=58
